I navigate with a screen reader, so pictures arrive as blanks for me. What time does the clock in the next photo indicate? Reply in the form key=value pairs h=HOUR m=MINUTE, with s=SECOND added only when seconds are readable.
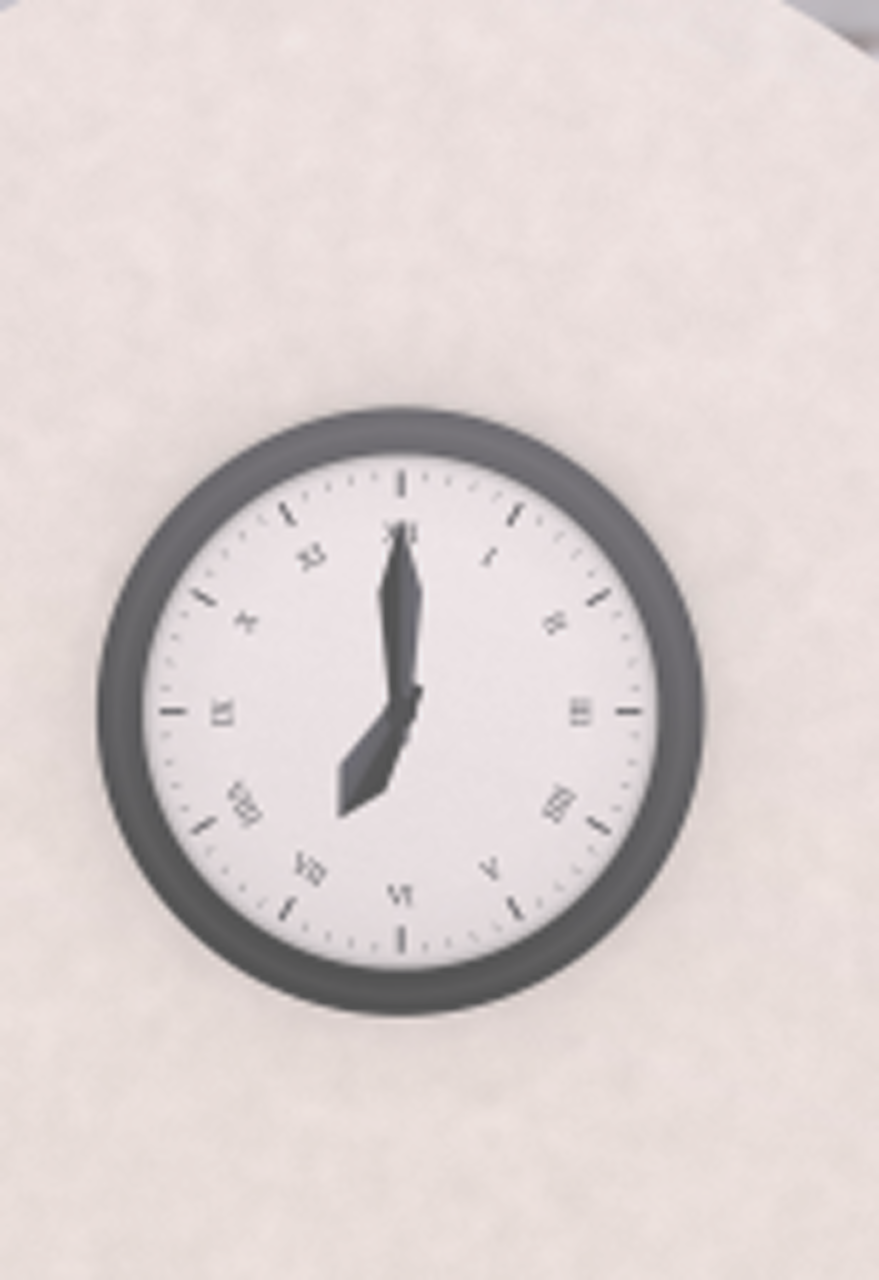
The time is h=7 m=0
